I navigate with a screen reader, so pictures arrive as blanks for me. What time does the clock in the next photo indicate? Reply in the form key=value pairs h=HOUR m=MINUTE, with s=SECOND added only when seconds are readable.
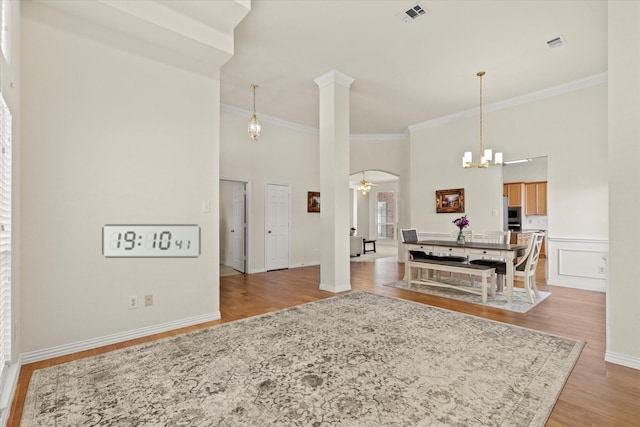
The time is h=19 m=10 s=41
